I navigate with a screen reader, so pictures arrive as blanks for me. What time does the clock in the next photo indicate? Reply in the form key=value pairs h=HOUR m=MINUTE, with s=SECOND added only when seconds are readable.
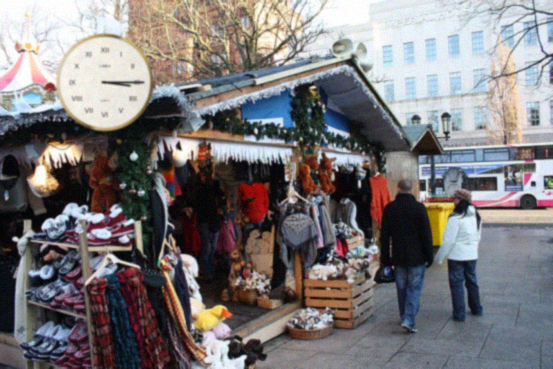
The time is h=3 m=15
